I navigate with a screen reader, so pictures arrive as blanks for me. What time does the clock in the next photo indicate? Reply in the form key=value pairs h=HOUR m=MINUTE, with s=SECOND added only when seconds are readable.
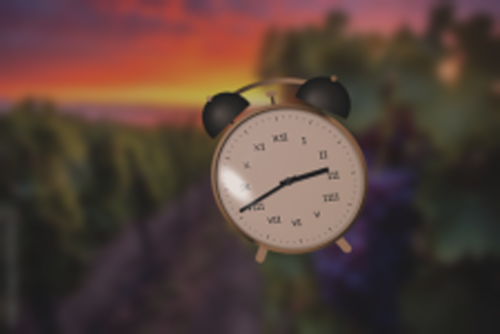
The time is h=2 m=41
